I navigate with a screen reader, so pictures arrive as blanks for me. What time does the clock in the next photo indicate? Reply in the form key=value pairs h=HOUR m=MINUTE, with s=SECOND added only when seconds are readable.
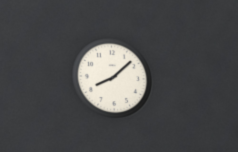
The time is h=8 m=8
